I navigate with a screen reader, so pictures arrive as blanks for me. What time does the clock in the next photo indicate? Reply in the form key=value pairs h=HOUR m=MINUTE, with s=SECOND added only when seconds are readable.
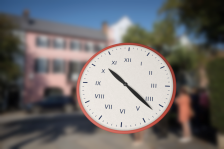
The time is h=10 m=22
